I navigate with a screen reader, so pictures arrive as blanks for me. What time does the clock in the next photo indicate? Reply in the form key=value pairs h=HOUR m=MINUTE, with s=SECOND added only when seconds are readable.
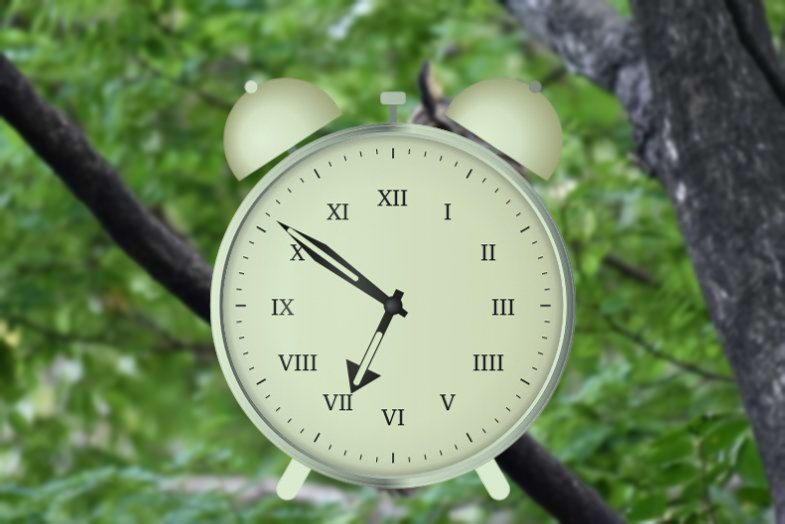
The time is h=6 m=51
